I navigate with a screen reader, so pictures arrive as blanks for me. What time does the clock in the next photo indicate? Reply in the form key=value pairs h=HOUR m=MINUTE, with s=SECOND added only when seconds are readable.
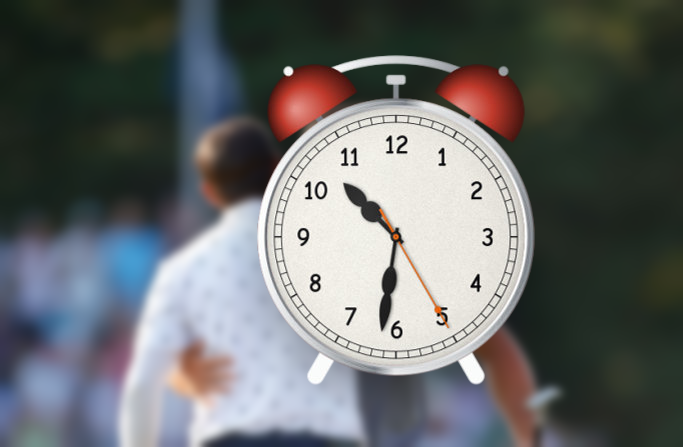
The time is h=10 m=31 s=25
